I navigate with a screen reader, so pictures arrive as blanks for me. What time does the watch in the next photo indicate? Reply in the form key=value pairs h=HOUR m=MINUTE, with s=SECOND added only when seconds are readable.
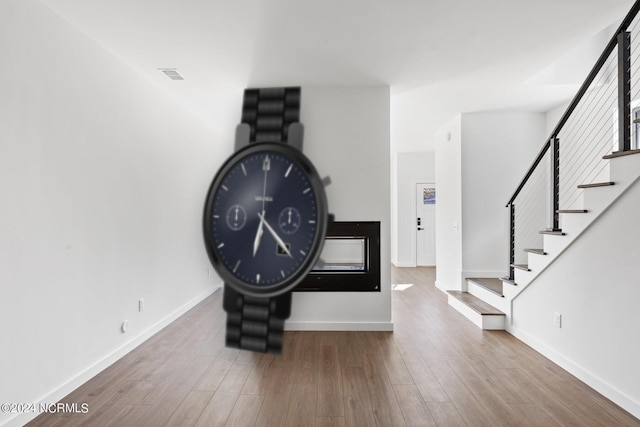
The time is h=6 m=22
